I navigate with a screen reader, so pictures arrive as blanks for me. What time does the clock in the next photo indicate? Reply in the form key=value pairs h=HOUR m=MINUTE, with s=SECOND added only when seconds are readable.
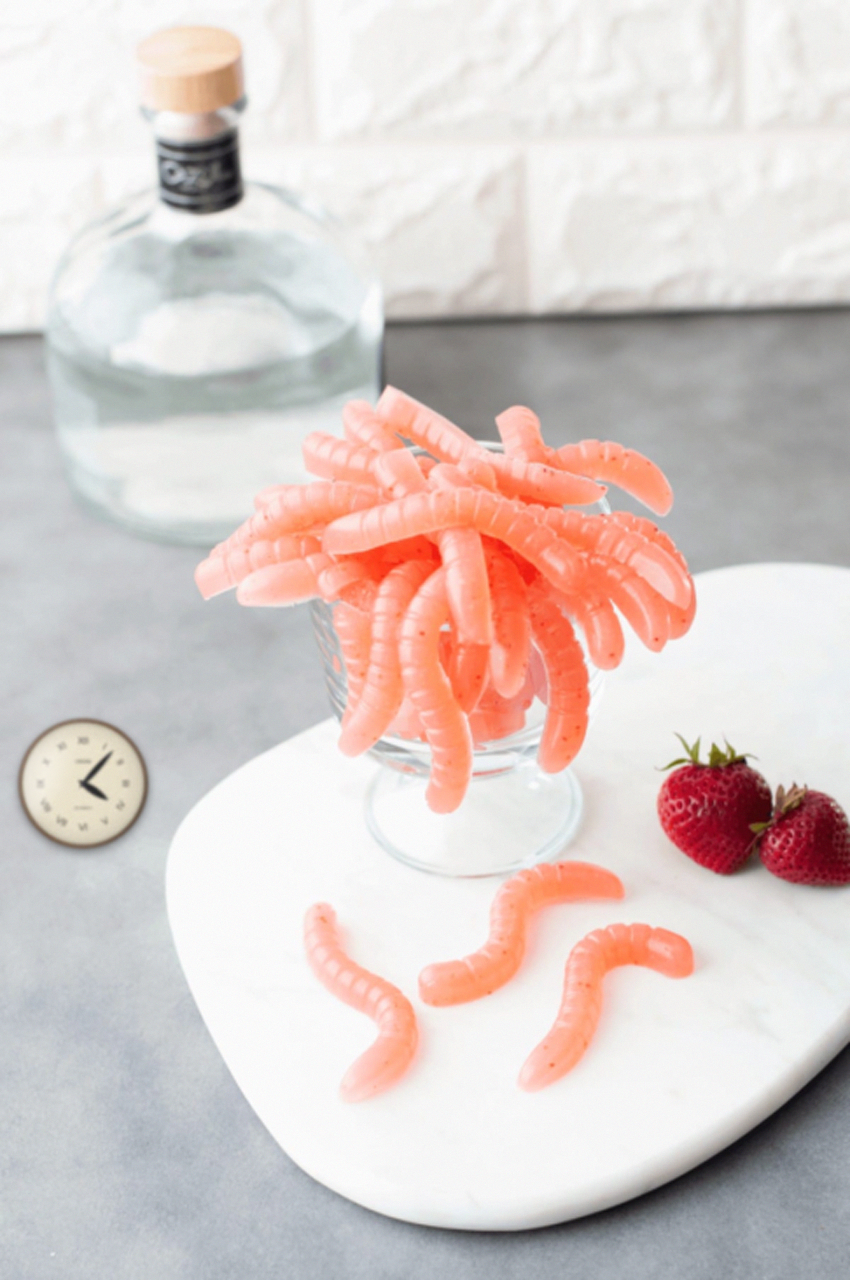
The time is h=4 m=7
